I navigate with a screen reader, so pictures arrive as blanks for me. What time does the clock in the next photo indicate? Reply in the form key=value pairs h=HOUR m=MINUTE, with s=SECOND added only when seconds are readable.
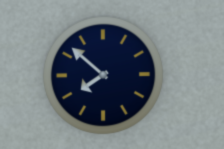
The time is h=7 m=52
